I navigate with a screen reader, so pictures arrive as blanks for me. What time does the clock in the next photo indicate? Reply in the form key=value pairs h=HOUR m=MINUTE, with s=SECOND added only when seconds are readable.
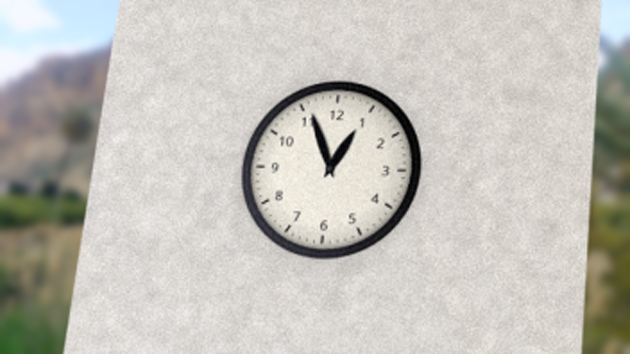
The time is h=12 m=56
